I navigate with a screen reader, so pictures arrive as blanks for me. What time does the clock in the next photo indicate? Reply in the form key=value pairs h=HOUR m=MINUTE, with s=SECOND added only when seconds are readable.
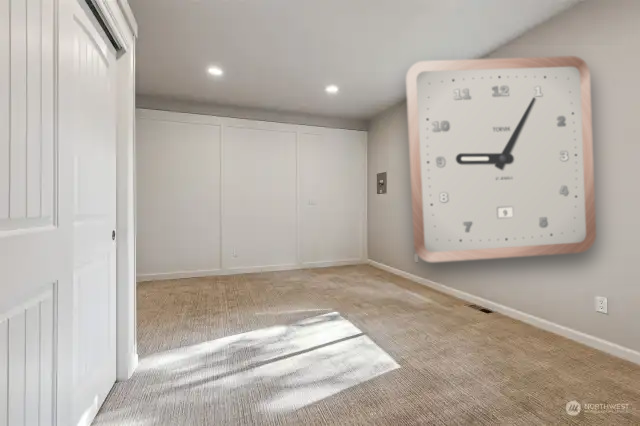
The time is h=9 m=5
